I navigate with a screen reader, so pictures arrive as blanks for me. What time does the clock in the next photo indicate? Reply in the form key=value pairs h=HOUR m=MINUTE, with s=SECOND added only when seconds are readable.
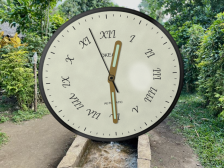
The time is h=12 m=29 s=57
